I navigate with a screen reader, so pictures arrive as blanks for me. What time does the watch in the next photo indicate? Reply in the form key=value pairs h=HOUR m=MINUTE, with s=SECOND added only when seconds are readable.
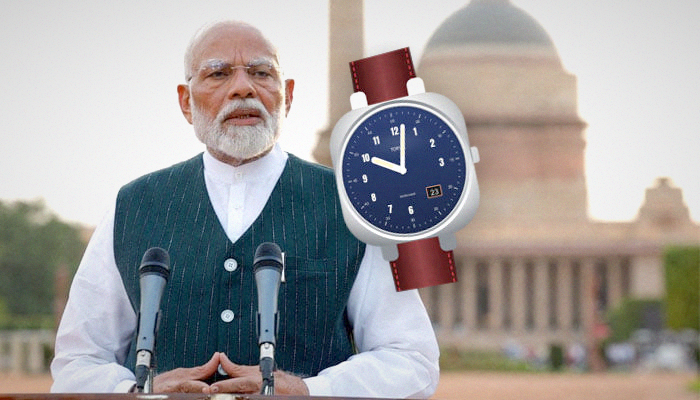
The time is h=10 m=2
